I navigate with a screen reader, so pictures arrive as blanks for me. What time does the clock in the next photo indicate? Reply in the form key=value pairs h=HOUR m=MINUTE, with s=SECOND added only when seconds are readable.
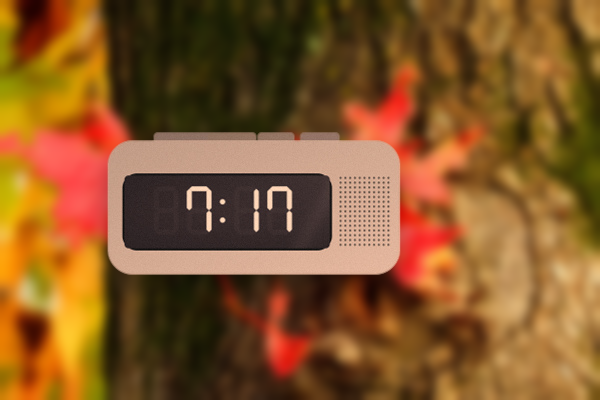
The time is h=7 m=17
